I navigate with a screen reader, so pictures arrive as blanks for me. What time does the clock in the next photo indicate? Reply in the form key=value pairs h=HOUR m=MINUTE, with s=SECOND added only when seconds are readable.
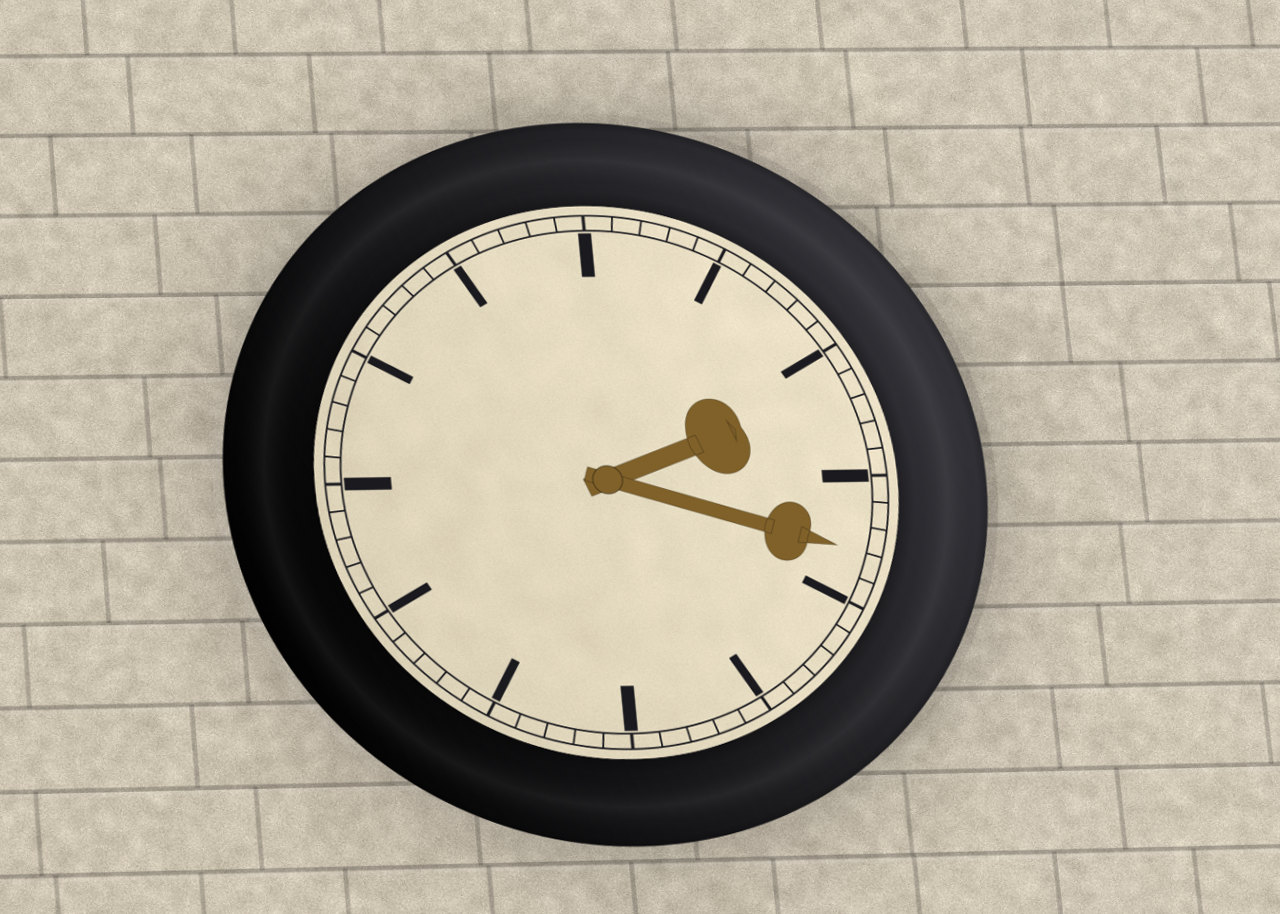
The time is h=2 m=18
